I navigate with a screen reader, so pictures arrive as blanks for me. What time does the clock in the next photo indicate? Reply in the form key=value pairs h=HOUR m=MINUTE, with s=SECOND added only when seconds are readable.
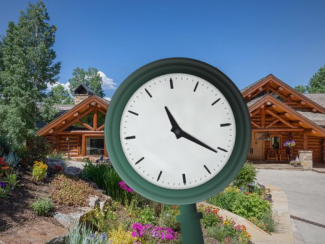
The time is h=11 m=21
